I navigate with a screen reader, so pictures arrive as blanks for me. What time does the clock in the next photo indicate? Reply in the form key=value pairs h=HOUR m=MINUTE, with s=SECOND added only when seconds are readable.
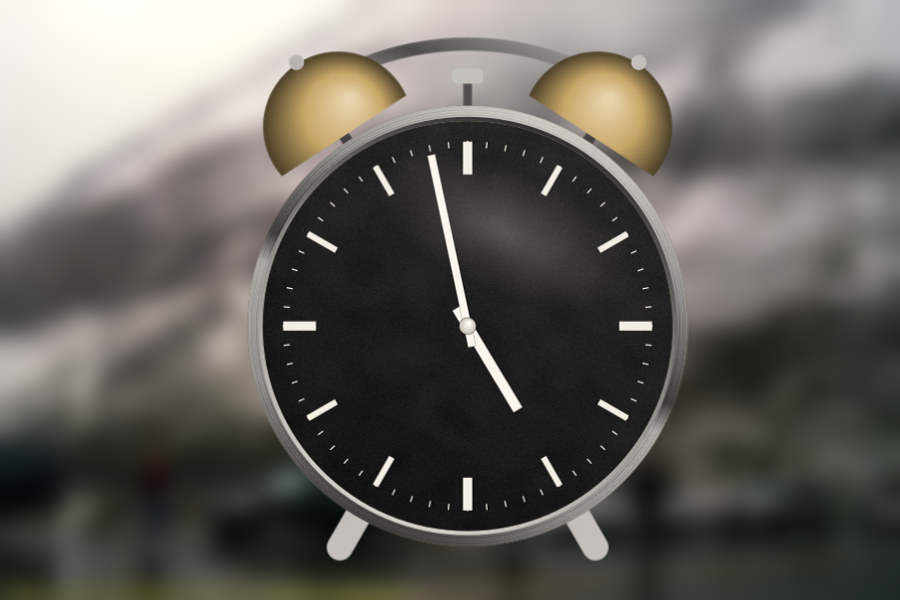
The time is h=4 m=58
